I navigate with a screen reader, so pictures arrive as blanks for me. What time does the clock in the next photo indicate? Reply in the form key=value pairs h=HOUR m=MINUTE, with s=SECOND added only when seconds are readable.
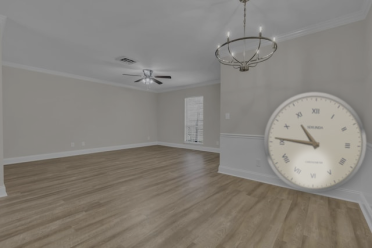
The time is h=10 m=46
